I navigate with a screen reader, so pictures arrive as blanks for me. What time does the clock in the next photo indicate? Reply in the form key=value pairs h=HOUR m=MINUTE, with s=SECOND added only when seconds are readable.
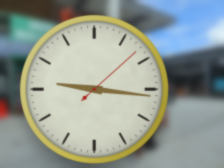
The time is h=9 m=16 s=8
